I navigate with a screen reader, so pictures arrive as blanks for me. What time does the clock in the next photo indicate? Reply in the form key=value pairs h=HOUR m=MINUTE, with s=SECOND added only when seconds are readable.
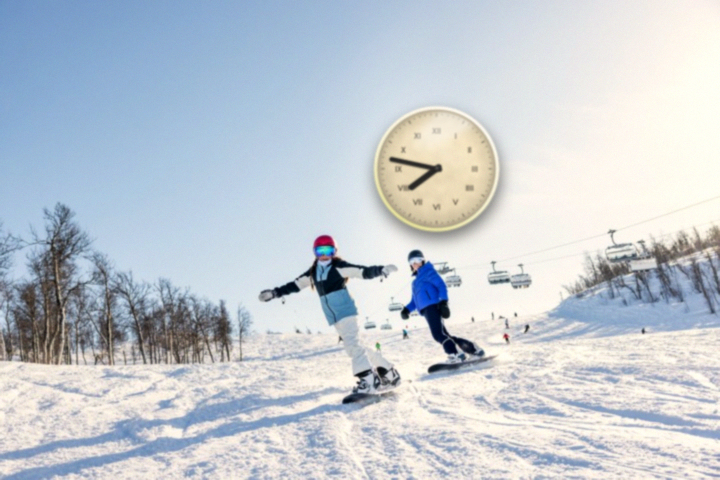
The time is h=7 m=47
